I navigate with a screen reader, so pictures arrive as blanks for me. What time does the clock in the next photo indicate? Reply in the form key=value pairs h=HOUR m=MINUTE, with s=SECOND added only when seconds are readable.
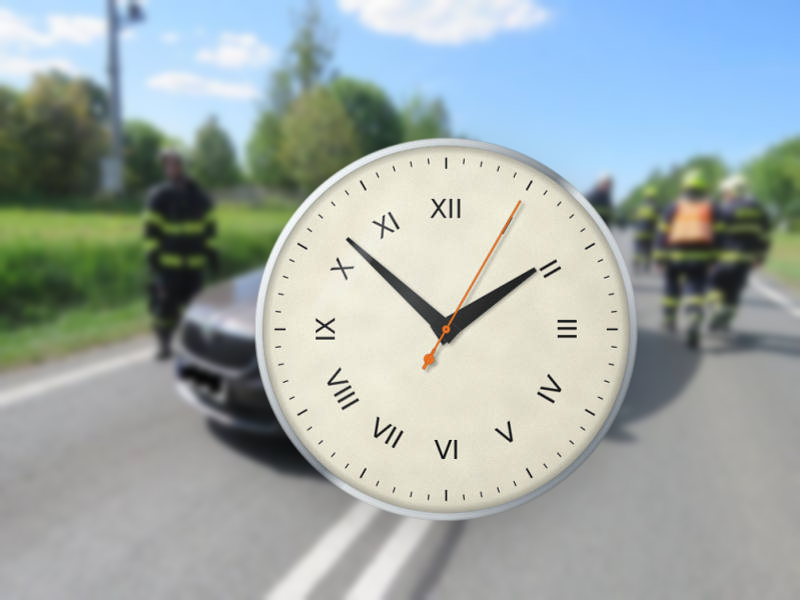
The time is h=1 m=52 s=5
